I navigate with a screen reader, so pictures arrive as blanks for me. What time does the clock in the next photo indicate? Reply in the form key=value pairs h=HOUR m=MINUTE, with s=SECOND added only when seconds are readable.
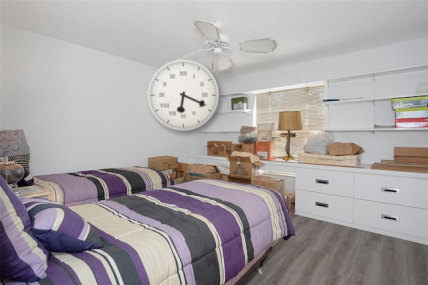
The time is h=6 m=19
